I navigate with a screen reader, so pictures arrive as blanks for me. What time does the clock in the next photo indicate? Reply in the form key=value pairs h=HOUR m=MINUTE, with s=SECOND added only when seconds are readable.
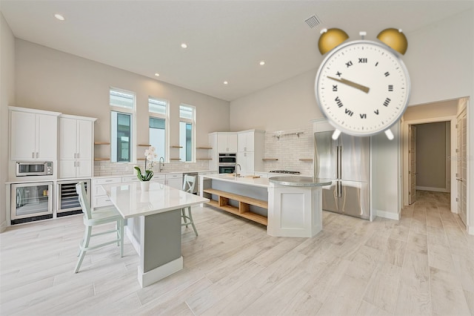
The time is h=9 m=48
